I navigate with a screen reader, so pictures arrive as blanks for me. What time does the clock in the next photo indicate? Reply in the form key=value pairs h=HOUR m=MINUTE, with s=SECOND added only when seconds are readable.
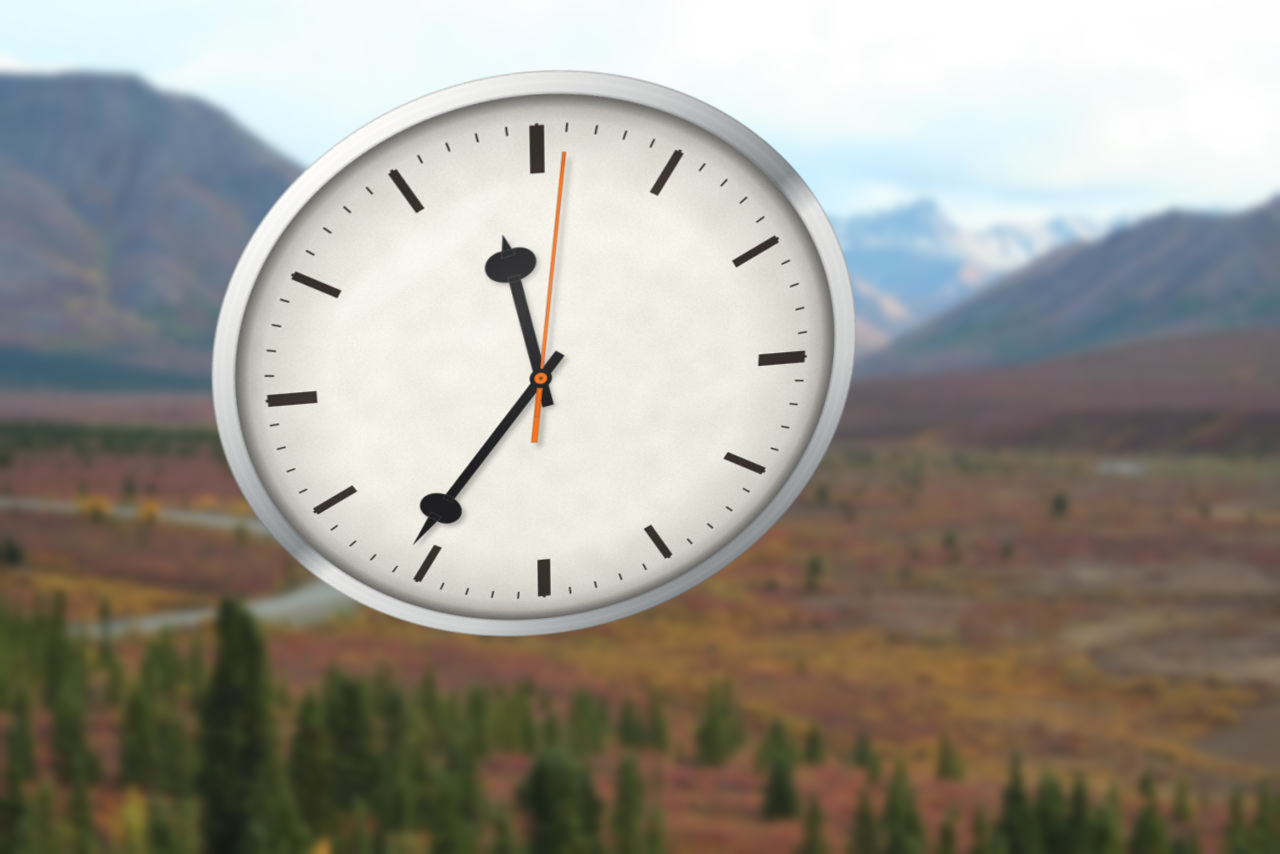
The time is h=11 m=36 s=1
